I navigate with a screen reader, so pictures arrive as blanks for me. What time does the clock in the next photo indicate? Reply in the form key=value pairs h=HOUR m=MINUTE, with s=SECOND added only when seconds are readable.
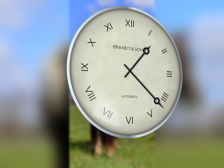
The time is h=1 m=22
